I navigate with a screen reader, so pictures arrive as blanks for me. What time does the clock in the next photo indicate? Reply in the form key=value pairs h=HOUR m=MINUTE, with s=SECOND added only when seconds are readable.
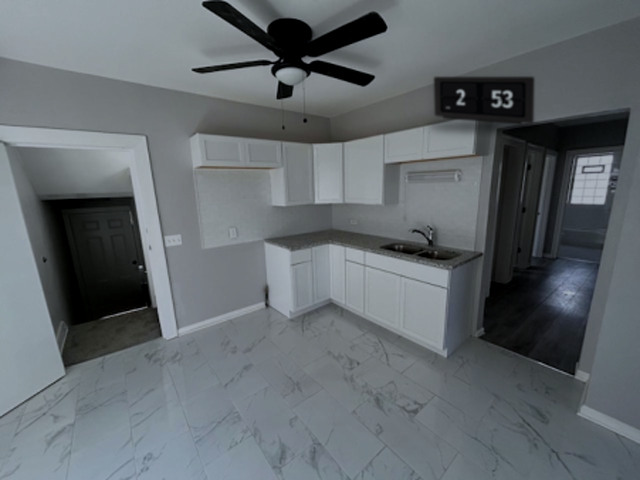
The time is h=2 m=53
